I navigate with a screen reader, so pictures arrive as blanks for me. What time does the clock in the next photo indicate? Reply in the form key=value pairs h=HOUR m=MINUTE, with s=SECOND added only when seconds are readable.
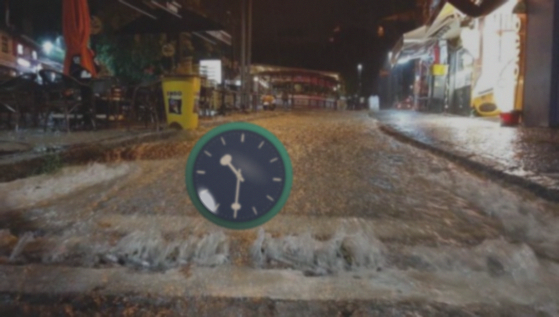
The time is h=10 m=30
